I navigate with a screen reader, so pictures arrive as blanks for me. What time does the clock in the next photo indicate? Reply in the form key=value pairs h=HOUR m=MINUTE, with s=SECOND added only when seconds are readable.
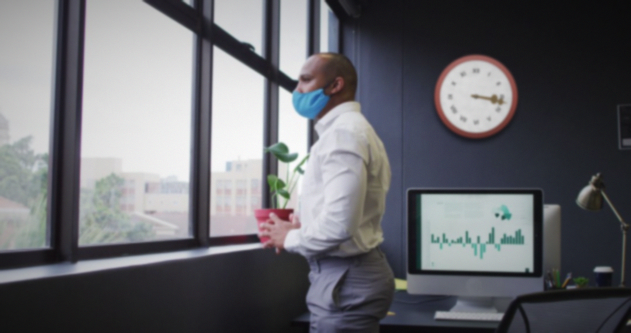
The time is h=3 m=17
